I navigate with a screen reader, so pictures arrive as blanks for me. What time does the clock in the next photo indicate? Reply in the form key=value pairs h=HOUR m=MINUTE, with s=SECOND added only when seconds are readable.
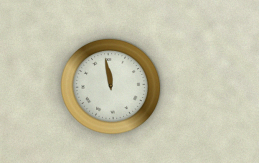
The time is h=11 m=59
